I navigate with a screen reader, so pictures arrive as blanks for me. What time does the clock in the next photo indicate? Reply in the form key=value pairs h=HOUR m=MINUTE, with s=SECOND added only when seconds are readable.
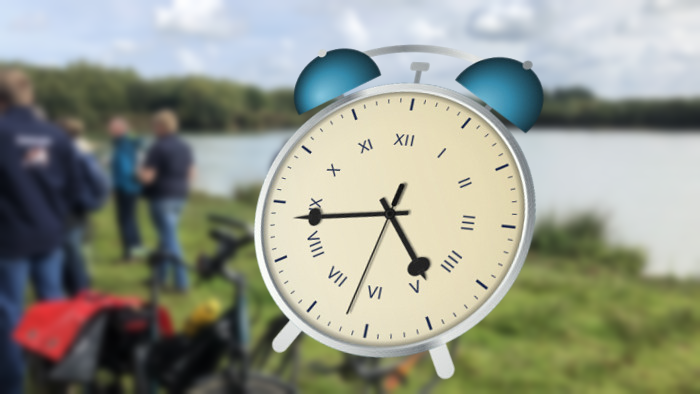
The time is h=4 m=43 s=32
